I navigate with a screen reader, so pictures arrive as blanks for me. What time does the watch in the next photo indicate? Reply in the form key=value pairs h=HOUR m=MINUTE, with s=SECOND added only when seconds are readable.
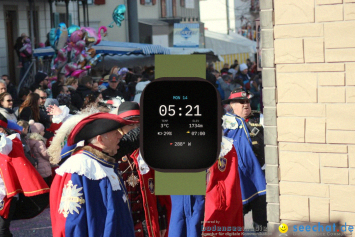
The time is h=5 m=21
